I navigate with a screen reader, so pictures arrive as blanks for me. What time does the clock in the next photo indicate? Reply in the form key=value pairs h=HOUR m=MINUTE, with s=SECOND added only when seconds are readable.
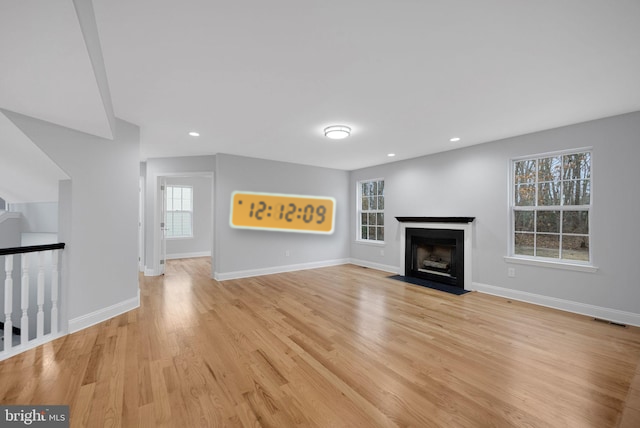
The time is h=12 m=12 s=9
